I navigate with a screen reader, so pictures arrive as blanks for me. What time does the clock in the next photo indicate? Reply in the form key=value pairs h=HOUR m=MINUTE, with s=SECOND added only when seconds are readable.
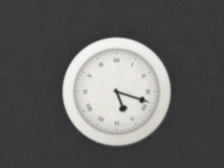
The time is h=5 m=18
